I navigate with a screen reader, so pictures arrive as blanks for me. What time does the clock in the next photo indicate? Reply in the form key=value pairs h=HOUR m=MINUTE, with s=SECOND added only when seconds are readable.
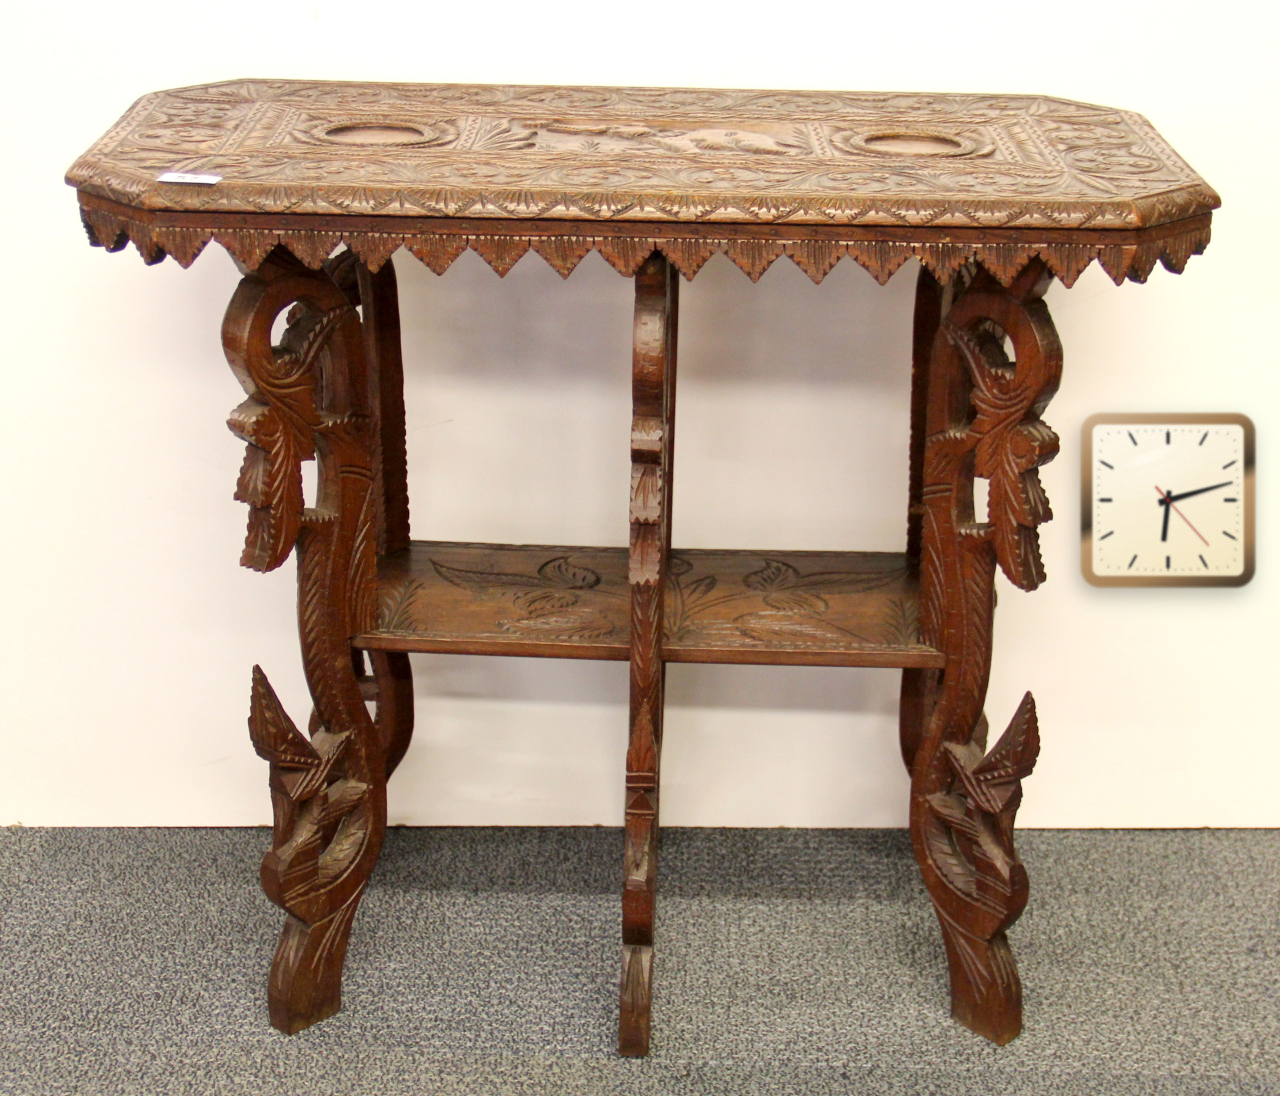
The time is h=6 m=12 s=23
